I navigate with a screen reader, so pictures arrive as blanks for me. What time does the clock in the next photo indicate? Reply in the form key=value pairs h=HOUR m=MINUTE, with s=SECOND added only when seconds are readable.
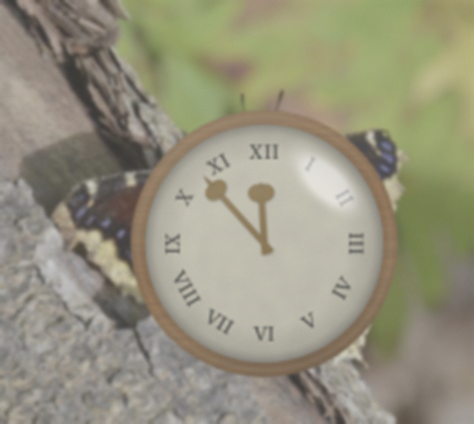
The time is h=11 m=53
